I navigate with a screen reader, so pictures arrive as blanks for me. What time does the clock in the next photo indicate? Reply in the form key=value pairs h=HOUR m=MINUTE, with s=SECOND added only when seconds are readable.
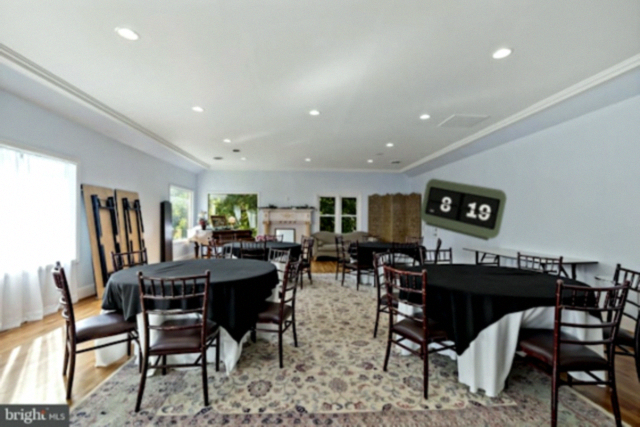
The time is h=8 m=19
